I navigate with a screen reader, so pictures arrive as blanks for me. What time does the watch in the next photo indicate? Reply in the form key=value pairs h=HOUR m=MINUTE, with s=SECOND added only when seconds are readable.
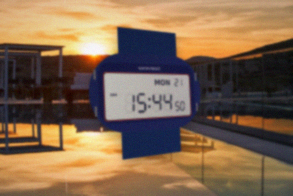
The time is h=15 m=44
